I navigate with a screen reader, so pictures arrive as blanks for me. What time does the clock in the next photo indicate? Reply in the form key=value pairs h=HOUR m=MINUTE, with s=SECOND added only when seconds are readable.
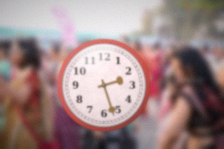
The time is h=2 m=27
